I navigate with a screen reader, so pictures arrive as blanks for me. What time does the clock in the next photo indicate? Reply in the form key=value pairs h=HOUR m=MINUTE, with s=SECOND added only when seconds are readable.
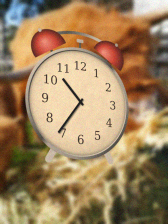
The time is h=10 m=36
